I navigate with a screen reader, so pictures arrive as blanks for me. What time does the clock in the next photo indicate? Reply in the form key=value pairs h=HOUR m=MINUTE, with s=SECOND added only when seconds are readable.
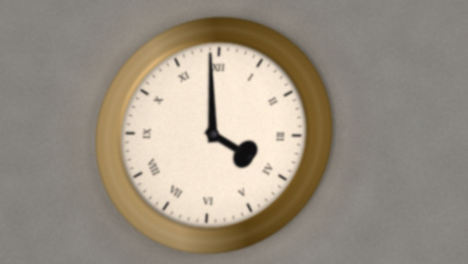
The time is h=3 m=59
